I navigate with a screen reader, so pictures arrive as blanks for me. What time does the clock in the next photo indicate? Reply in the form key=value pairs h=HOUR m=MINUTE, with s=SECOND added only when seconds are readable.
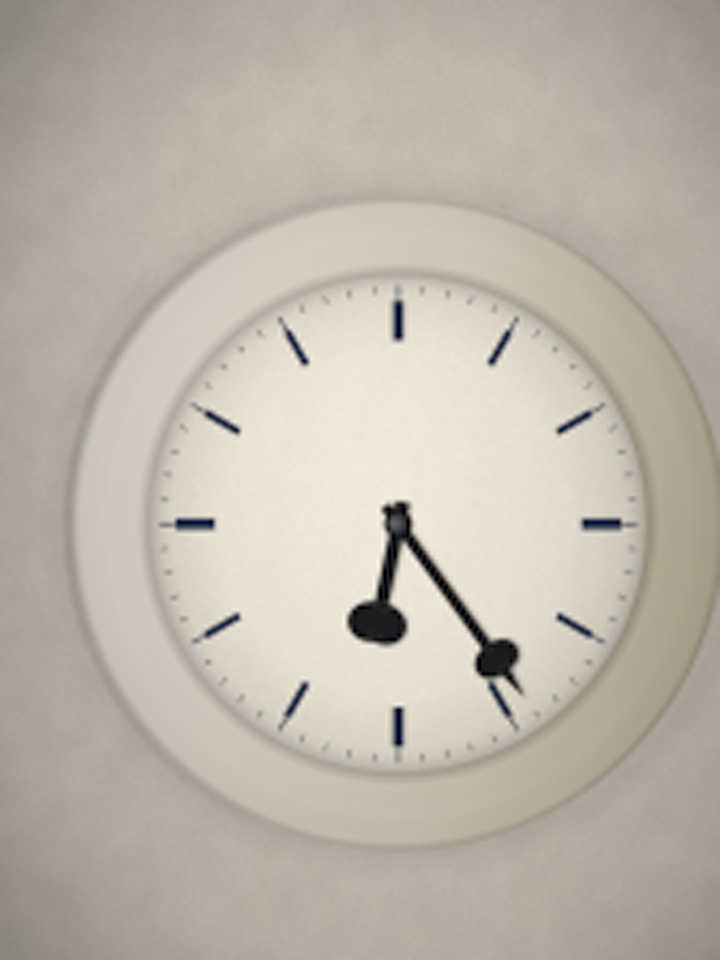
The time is h=6 m=24
